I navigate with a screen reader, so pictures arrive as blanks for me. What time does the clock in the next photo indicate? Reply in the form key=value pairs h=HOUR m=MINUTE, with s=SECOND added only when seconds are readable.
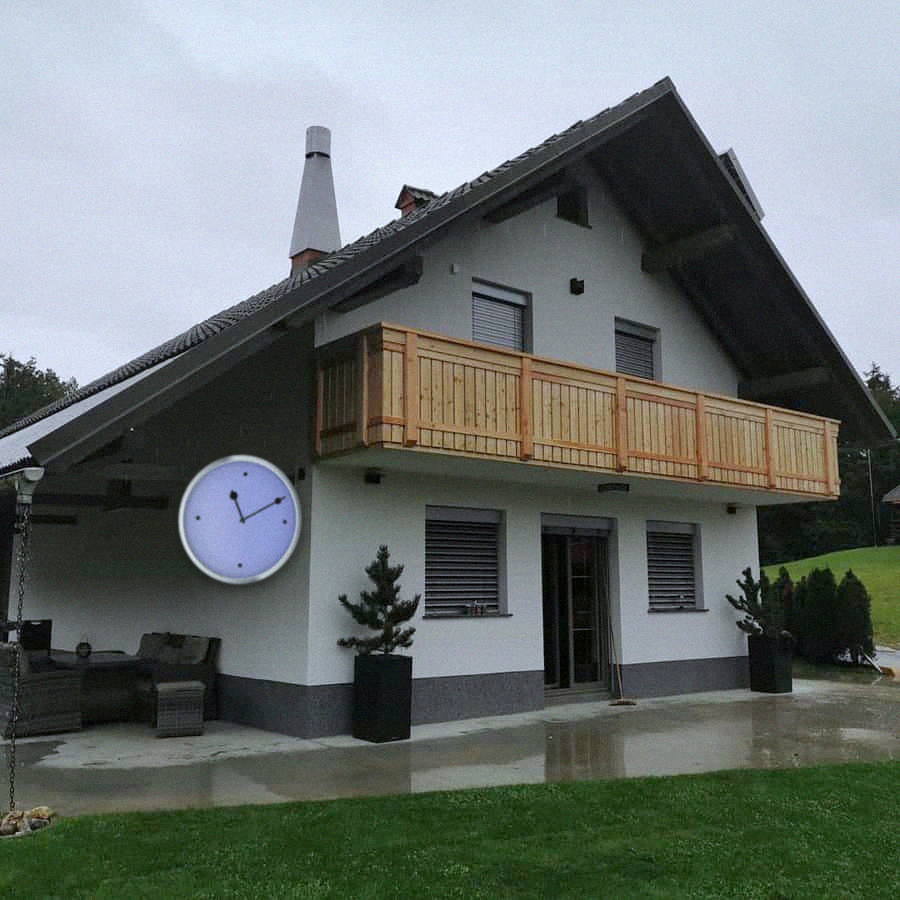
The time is h=11 m=10
